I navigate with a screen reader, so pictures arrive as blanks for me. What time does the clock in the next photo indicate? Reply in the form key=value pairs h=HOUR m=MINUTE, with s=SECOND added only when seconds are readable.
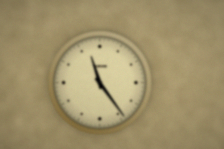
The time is h=11 m=24
